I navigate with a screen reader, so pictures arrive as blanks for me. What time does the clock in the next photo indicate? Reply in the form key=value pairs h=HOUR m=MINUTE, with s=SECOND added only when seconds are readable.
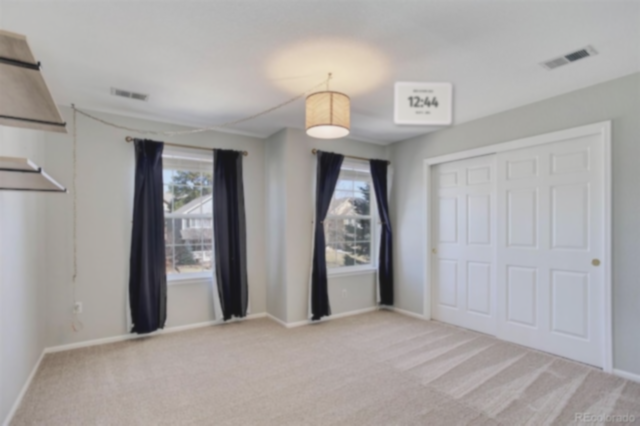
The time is h=12 m=44
